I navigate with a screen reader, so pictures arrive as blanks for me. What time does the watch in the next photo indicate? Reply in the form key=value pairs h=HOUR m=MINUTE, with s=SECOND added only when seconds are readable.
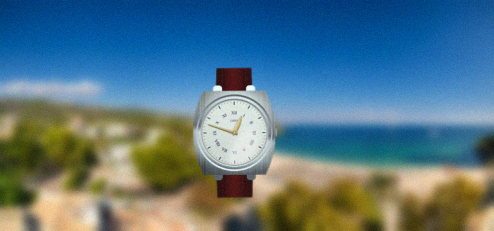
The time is h=12 m=48
